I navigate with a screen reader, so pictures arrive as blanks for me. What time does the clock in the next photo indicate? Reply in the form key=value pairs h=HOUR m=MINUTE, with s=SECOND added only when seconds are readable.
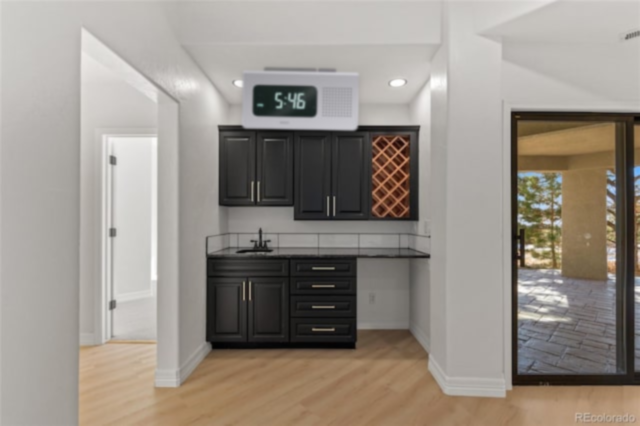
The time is h=5 m=46
